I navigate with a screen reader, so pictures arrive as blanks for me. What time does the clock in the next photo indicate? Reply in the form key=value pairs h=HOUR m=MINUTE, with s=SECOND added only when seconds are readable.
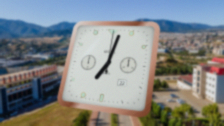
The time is h=7 m=2
